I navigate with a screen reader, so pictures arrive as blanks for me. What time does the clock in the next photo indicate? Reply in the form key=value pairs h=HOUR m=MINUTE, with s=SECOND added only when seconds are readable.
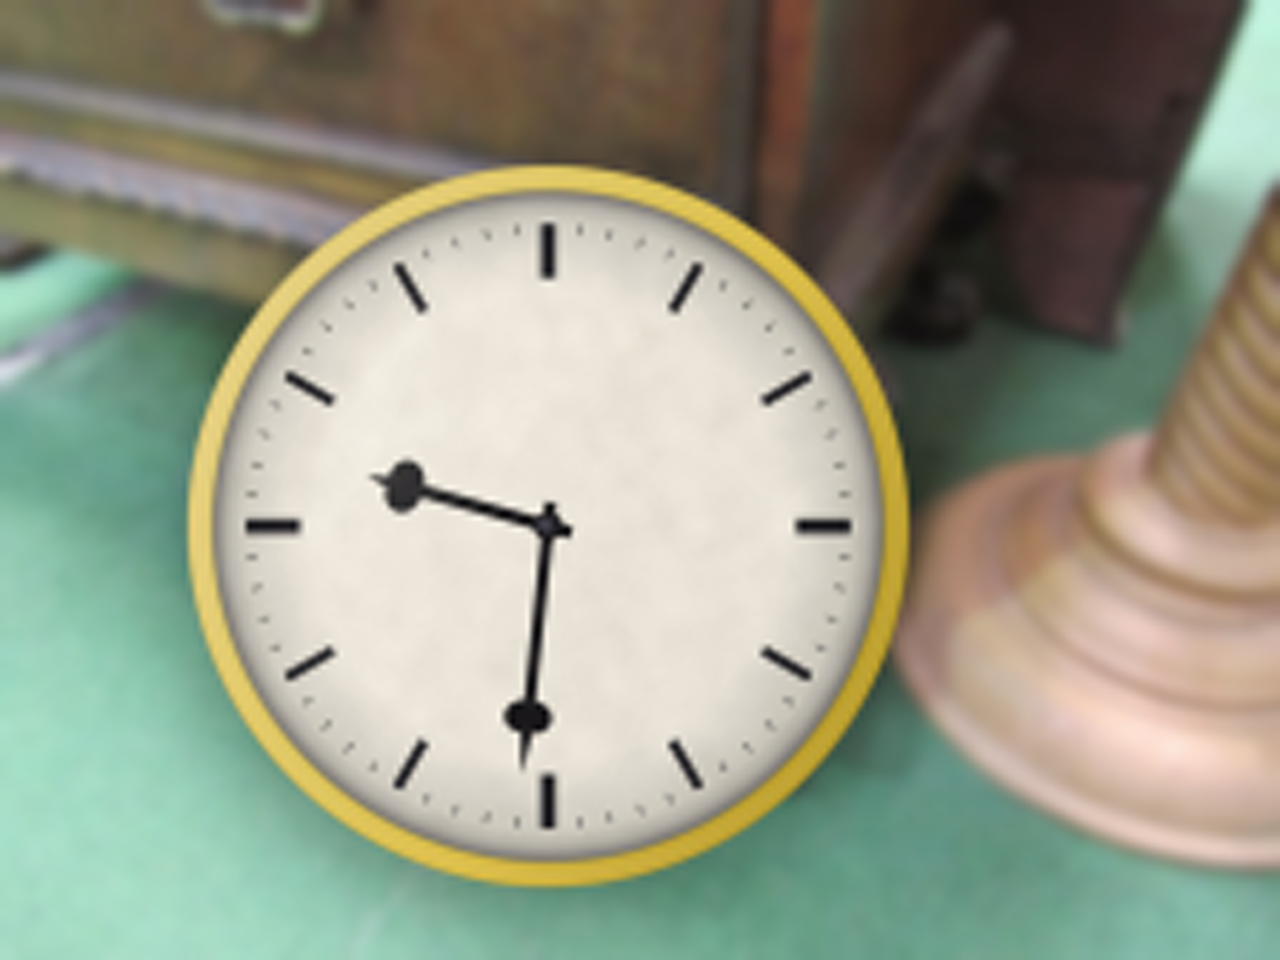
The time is h=9 m=31
